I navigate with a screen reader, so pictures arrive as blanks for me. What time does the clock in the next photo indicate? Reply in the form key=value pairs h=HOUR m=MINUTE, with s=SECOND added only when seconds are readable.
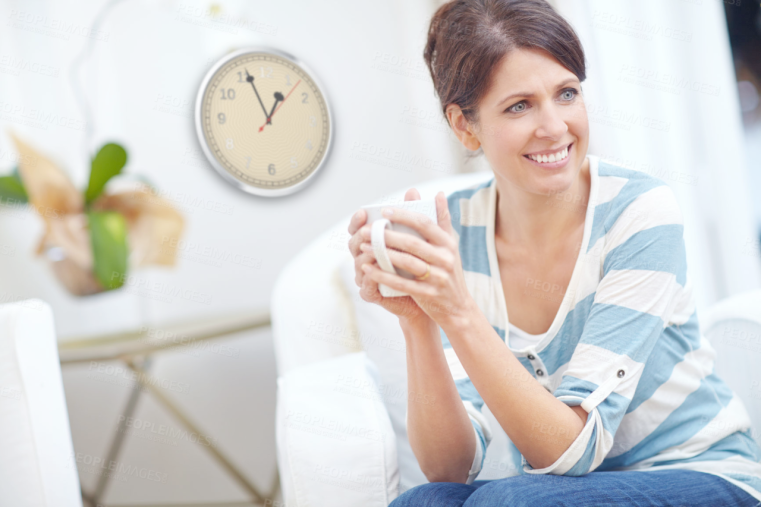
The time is h=12 m=56 s=7
